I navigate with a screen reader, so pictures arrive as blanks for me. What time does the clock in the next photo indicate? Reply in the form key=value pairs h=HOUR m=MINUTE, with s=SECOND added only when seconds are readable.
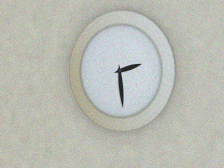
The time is h=2 m=29
